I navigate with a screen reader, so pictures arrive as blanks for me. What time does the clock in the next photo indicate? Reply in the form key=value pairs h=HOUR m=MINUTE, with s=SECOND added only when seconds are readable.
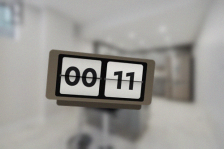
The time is h=0 m=11
